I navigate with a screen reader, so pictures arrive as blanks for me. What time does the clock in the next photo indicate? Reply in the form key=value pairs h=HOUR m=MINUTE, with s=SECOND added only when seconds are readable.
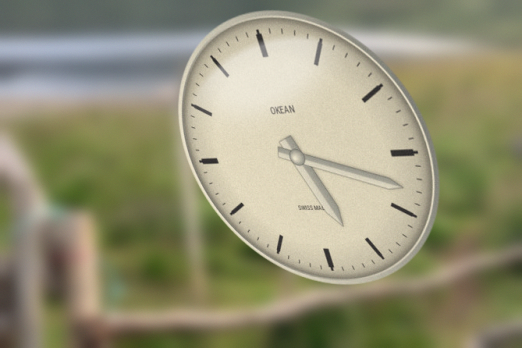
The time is h=5 m=18
